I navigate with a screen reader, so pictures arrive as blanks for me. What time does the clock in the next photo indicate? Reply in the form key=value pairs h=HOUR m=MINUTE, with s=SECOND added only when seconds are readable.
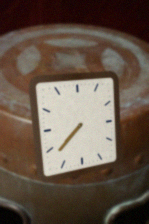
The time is h=7 m=38
